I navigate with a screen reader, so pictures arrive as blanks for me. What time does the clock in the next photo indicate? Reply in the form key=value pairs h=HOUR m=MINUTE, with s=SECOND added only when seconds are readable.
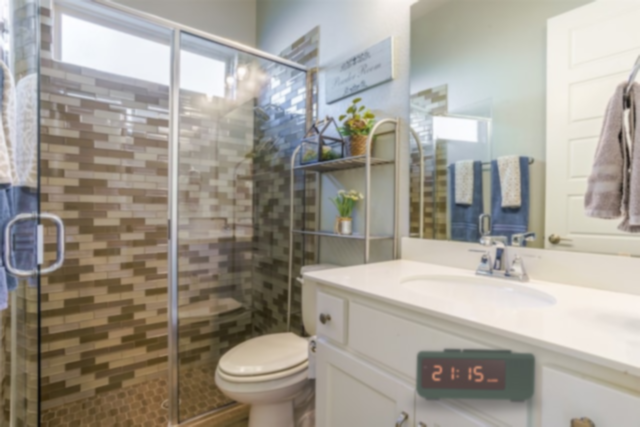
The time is h=21 m=15
